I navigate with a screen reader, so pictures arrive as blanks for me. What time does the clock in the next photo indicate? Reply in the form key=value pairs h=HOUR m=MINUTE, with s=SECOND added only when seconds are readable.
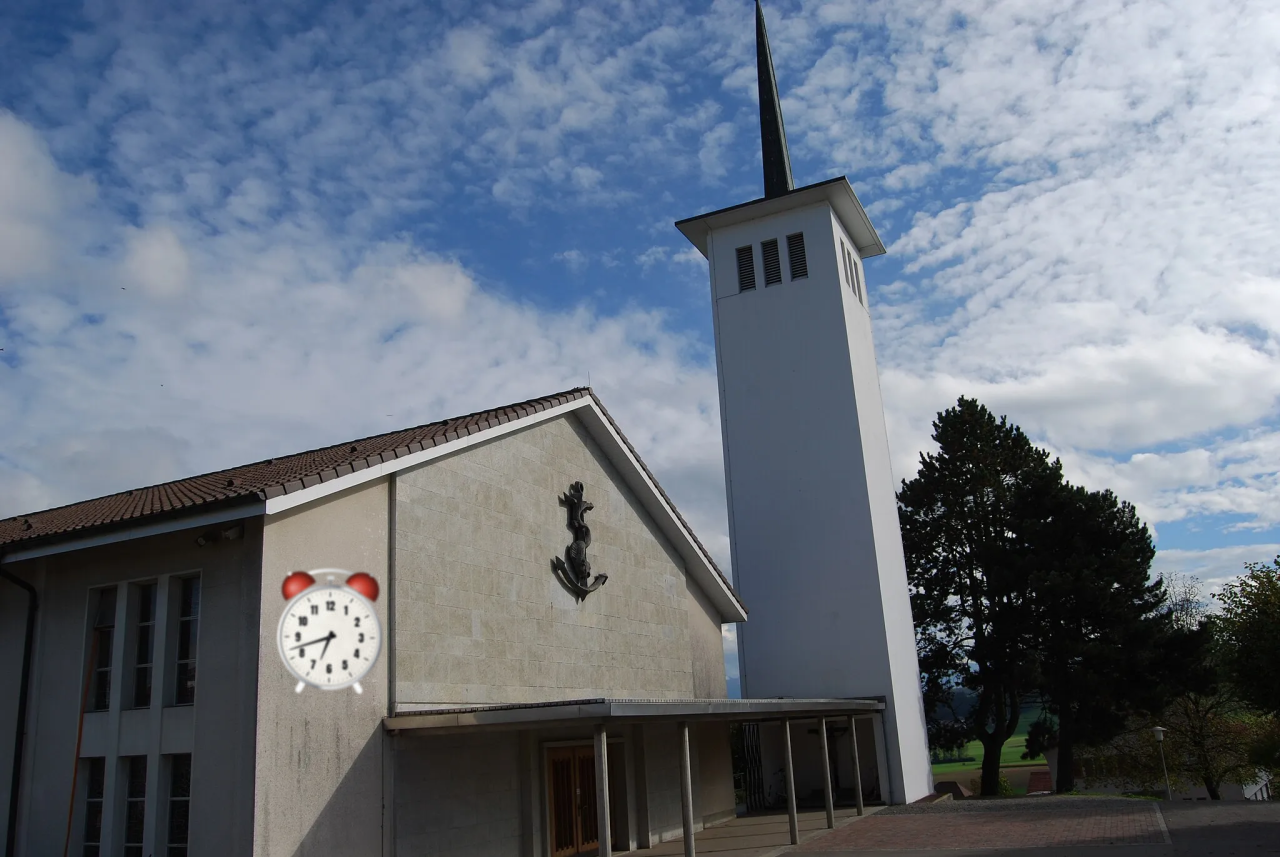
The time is h=6 m=42
